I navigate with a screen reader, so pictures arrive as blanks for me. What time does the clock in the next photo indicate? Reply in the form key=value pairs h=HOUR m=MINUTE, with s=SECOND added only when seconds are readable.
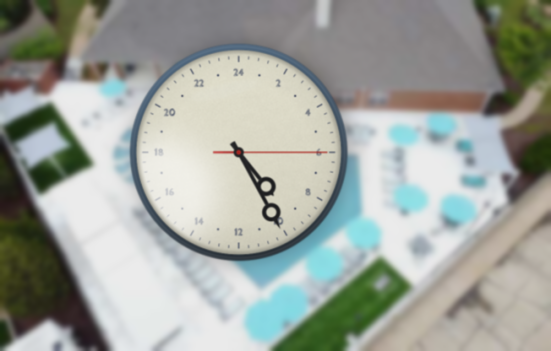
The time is h=9 m=25 s=15
